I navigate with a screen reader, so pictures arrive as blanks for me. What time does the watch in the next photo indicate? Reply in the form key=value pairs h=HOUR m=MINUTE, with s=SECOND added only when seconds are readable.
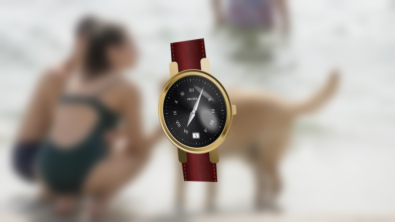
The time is h=7 m=5
